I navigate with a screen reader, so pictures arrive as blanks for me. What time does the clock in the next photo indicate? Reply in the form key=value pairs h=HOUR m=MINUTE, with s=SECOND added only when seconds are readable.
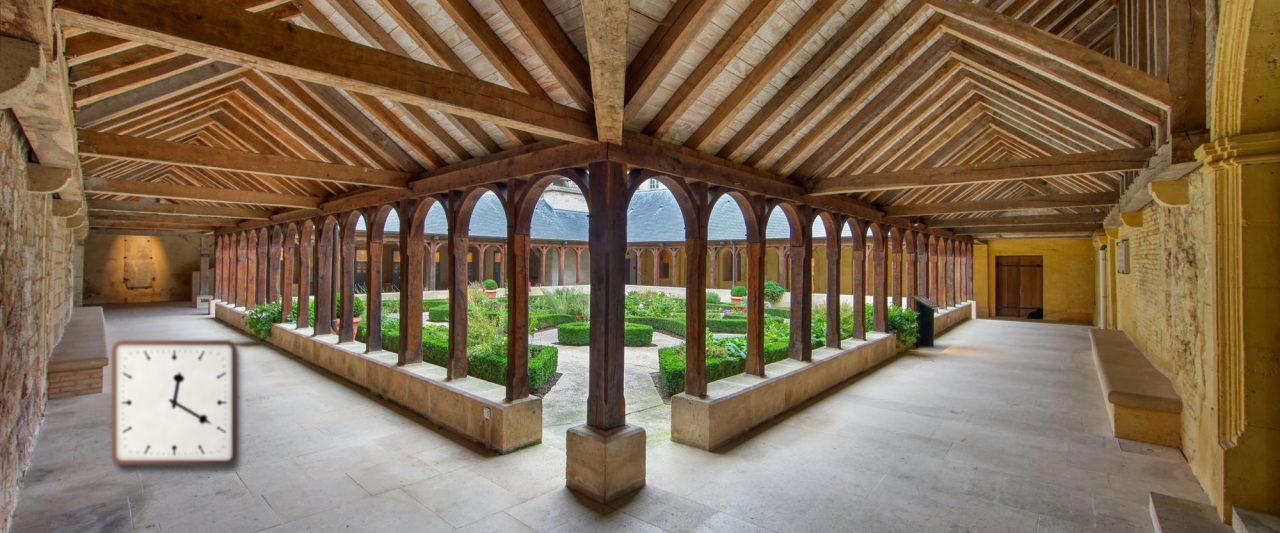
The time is h=12 m=20
